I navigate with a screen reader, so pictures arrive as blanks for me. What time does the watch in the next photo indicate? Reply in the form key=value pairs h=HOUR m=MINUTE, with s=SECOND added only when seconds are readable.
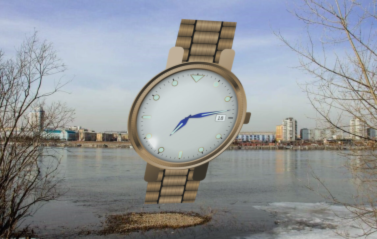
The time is h=7 m=13
